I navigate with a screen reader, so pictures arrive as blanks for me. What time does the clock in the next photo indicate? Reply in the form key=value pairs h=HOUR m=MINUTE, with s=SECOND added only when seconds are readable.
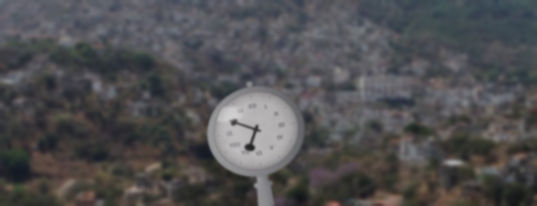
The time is h=6 m=50
